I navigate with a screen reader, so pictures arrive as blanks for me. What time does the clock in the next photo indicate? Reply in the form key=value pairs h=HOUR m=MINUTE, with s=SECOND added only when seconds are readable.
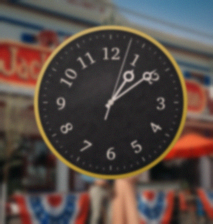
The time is h=1 m=9 s=3
